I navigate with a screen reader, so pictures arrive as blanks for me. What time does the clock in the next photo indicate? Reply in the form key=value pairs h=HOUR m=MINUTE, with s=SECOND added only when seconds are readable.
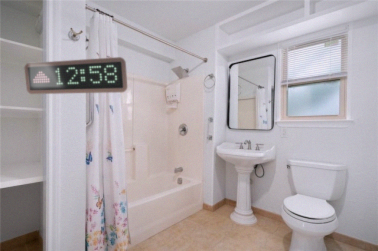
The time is h=12 m=58
